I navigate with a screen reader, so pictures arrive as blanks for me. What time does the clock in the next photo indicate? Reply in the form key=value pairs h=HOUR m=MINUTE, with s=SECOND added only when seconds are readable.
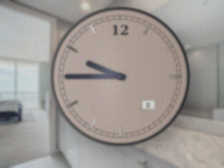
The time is h=9 m=45
